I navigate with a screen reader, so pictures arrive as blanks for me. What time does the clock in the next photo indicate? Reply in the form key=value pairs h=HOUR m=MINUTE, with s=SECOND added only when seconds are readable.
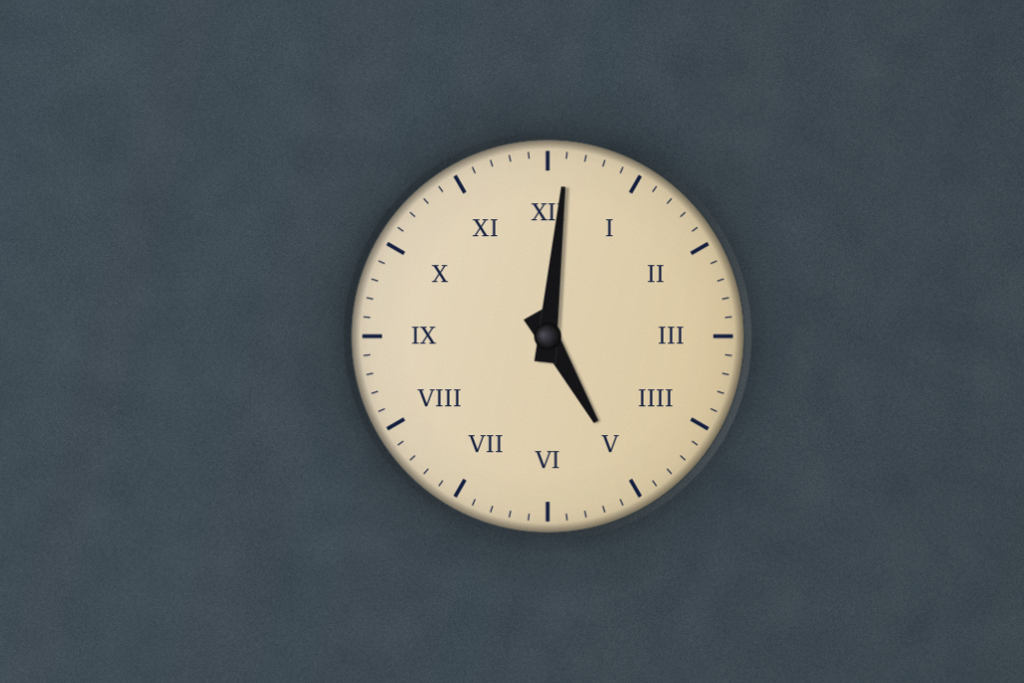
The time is h=5 m=1
